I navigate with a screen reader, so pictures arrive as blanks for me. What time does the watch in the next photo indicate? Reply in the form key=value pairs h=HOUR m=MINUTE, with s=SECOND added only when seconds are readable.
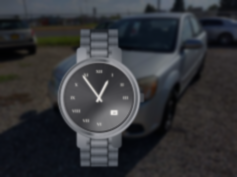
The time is h=12 m=54
